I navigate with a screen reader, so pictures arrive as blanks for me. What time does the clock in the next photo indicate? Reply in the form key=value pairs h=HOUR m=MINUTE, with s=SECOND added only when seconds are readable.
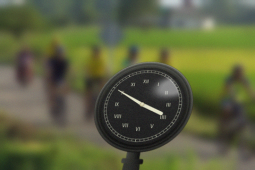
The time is h=3 m=50
